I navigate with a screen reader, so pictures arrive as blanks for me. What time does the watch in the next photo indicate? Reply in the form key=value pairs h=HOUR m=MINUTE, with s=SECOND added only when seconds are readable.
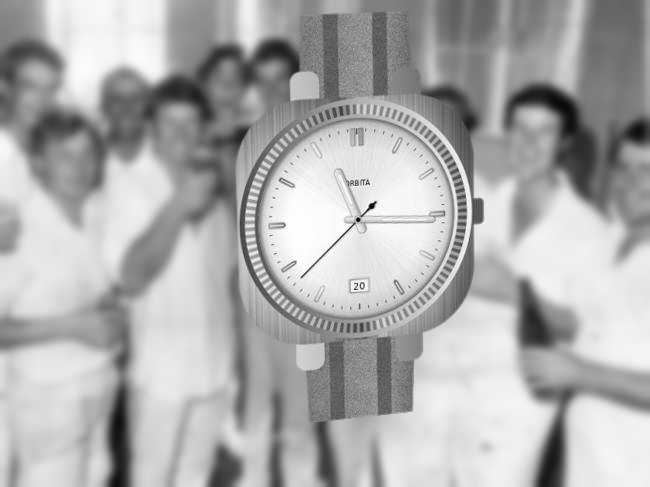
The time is h=11 m=15 s=38
